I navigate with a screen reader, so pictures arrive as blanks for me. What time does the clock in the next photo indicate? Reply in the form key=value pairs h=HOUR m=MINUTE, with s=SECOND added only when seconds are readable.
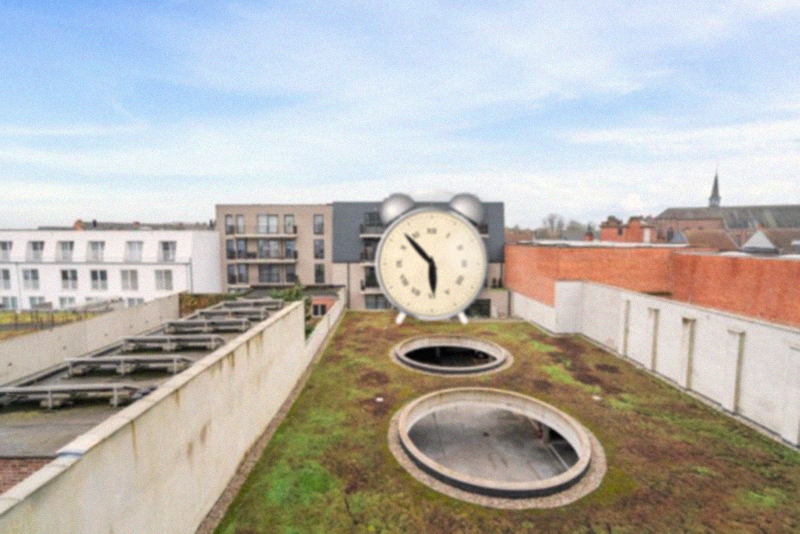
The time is h=5 m=53
